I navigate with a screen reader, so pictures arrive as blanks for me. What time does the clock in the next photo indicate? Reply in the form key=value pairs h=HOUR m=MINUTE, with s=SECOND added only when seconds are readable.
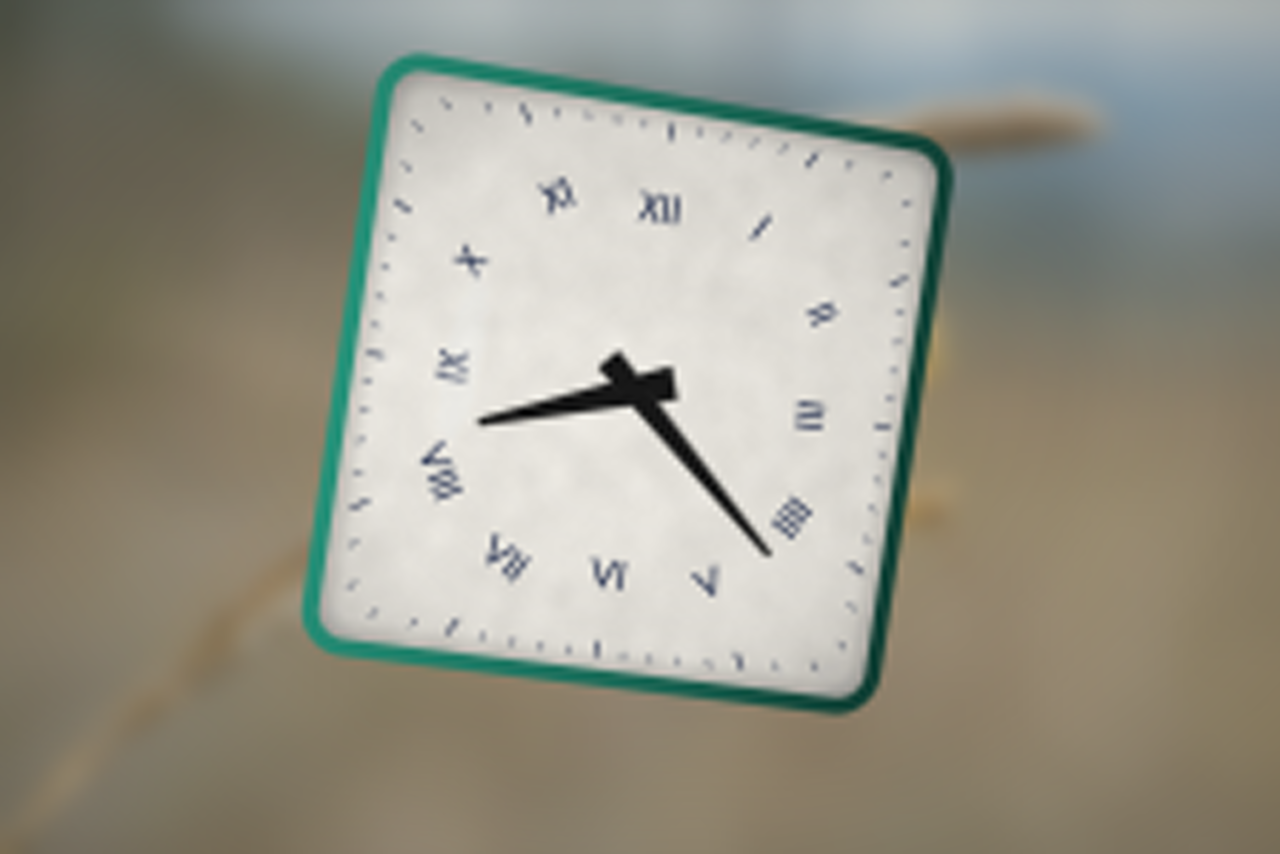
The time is h=8 m=22
